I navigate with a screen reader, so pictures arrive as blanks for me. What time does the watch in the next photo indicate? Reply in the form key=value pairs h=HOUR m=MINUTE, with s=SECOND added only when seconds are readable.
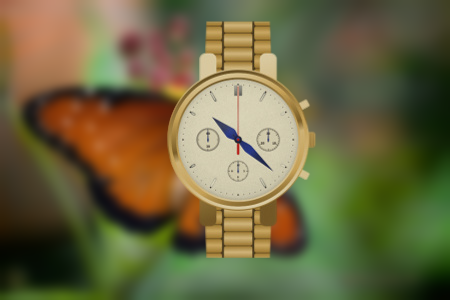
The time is h=10 m=22
